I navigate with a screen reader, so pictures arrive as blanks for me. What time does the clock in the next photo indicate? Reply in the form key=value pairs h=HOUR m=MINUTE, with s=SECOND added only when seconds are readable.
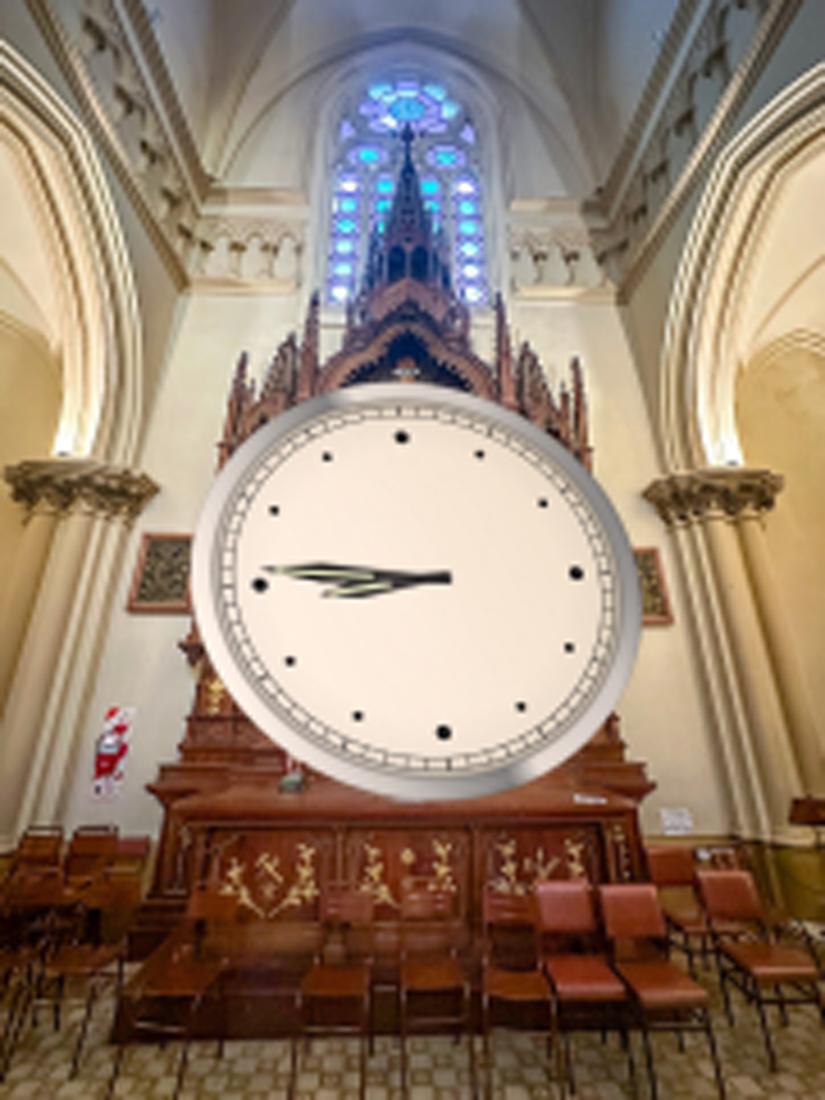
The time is h=8 m=46
